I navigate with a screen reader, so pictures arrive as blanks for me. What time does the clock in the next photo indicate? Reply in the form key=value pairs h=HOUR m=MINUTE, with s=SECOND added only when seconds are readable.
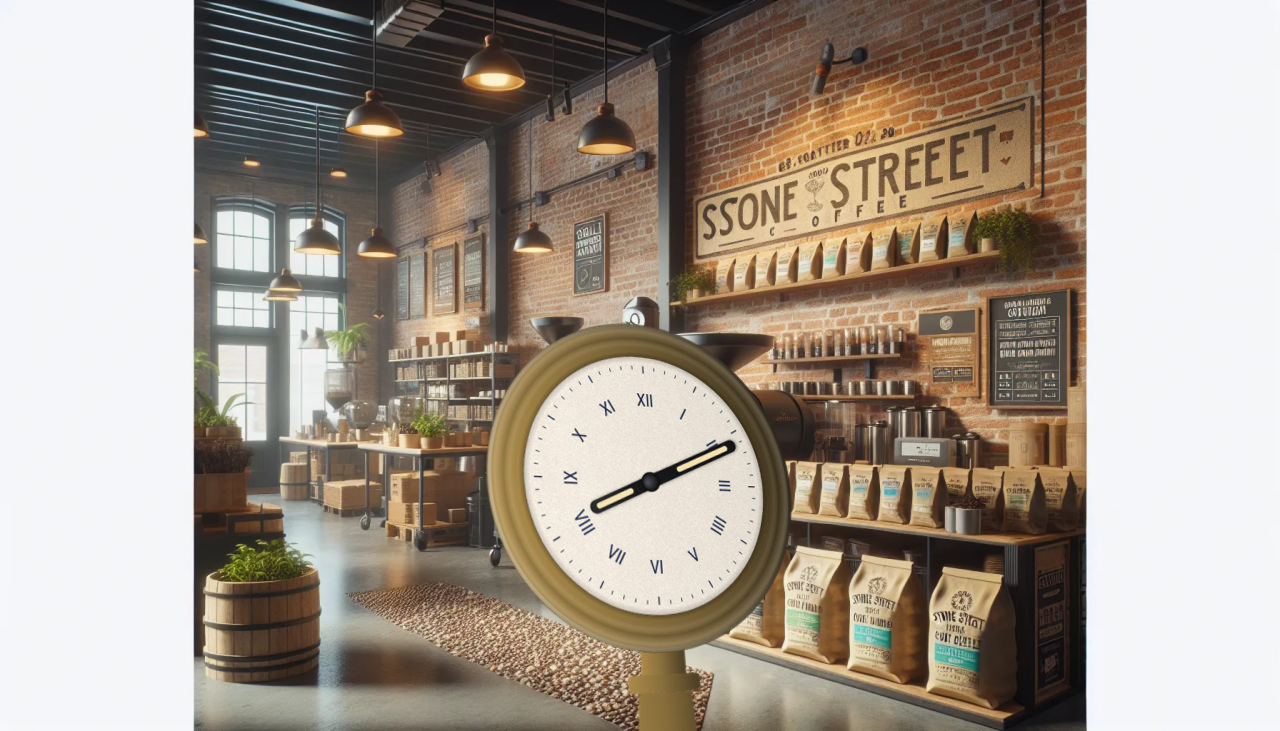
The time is h=8 m=11
